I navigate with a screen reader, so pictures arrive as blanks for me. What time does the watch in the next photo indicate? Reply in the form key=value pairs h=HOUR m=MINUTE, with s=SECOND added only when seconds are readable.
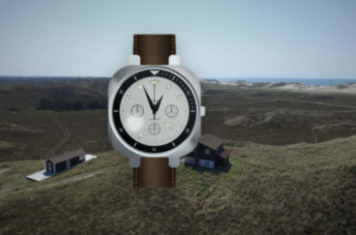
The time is h=12 m=56
